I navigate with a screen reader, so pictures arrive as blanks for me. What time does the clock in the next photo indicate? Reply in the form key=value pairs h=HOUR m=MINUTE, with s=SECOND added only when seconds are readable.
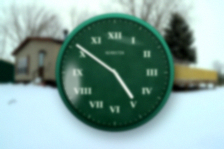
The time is h=4 m=51
